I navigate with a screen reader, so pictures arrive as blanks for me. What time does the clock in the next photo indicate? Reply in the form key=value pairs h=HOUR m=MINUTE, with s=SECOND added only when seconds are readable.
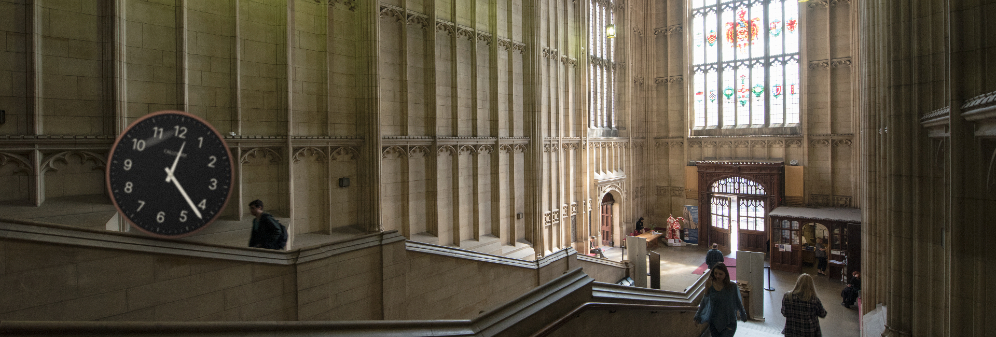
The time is h=12 m=22
